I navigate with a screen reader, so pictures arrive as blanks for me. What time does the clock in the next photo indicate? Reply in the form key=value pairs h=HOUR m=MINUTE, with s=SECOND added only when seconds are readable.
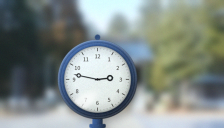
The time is h=2 m=47
